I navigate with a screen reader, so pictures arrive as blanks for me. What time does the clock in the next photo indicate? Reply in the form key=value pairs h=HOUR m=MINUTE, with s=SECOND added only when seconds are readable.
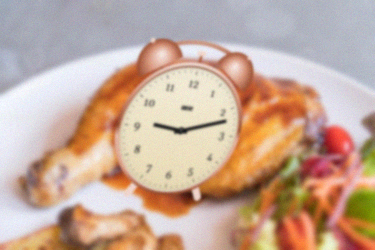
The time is h=9 m=12
